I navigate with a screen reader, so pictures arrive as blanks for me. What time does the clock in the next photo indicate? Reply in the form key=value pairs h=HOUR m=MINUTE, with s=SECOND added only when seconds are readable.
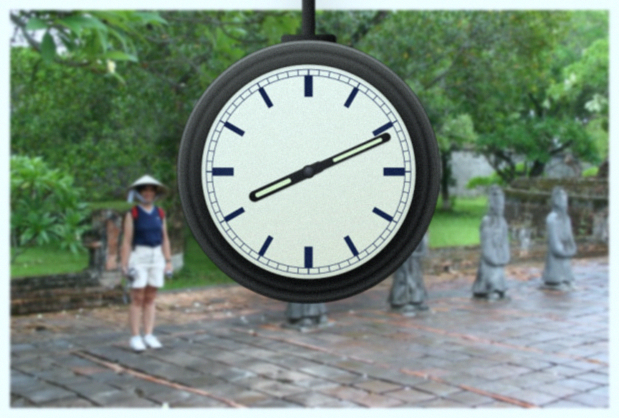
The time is h=8 m=11
